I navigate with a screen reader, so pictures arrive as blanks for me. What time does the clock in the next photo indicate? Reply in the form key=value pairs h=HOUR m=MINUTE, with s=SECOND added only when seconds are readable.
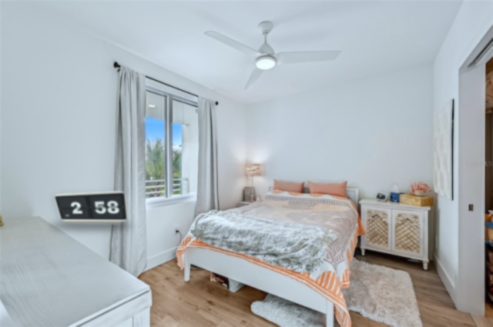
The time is h=2 m=58
